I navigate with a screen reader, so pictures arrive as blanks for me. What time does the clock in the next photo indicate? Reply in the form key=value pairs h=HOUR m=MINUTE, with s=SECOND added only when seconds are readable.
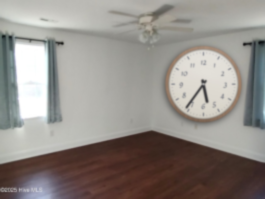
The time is h=5 m=36
